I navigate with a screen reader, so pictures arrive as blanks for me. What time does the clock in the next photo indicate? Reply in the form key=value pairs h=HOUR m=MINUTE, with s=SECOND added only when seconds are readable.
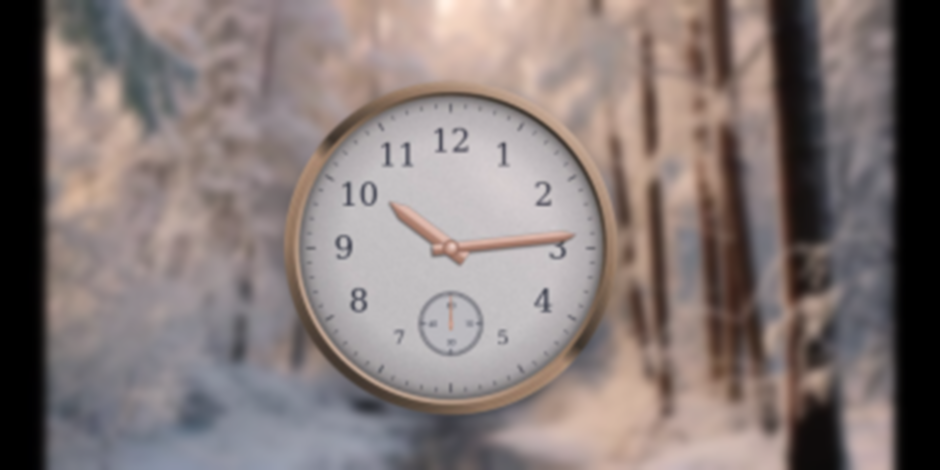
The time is h=10 m=14
